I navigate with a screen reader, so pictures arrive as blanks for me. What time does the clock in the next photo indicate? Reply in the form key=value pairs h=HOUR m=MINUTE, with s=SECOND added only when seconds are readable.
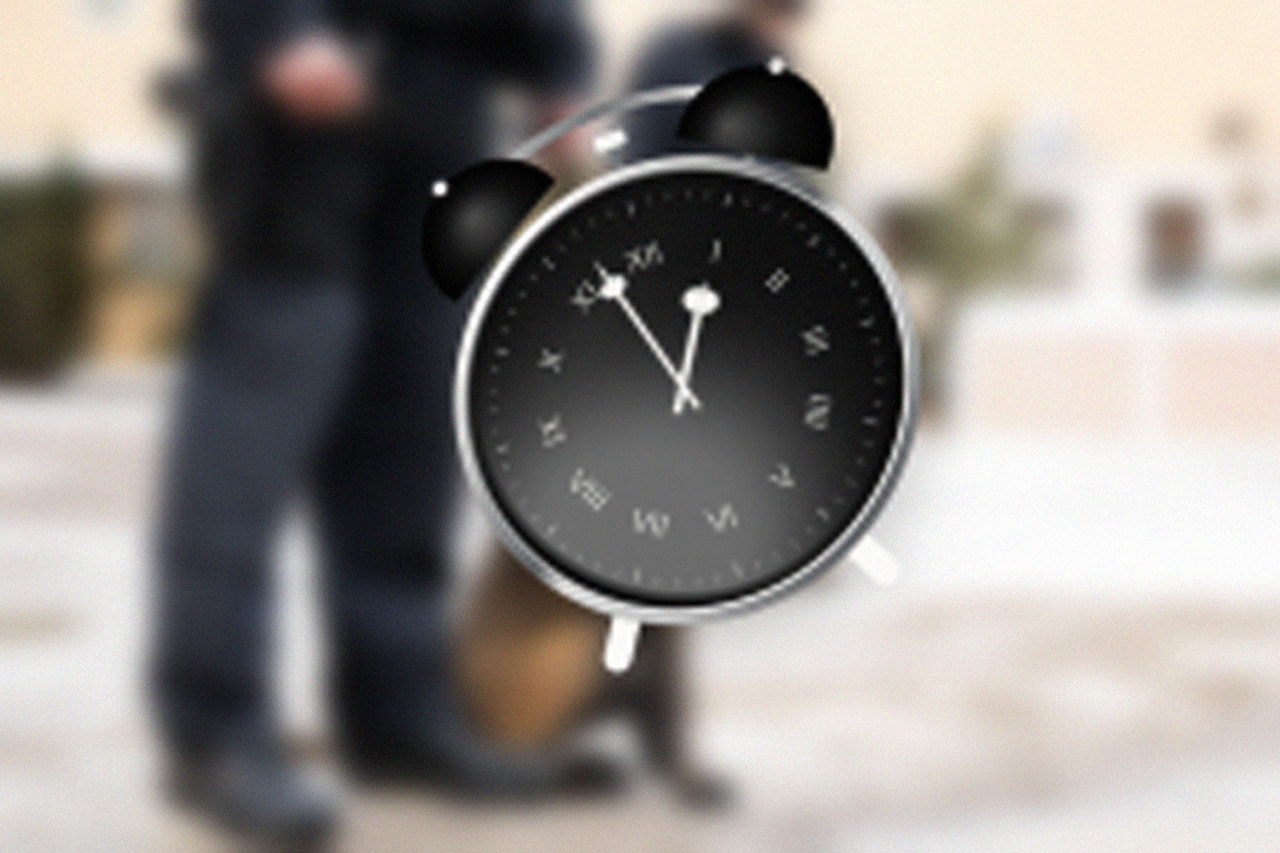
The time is h=12 m=57
